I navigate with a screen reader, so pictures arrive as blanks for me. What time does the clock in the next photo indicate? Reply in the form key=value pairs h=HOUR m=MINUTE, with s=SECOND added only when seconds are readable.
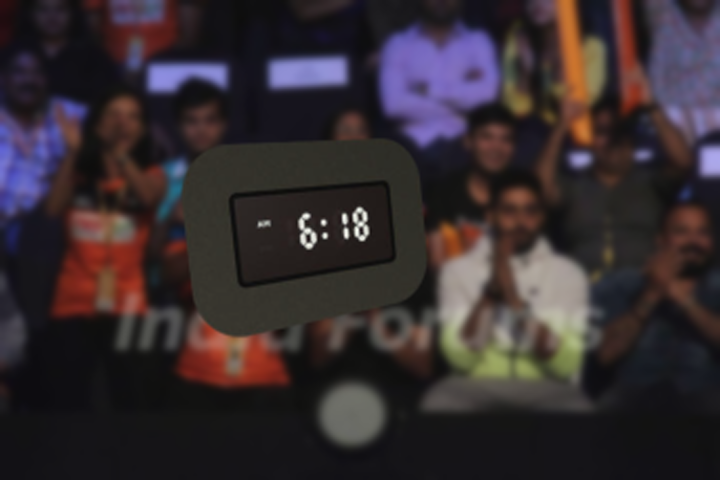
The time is h=6 m=18
